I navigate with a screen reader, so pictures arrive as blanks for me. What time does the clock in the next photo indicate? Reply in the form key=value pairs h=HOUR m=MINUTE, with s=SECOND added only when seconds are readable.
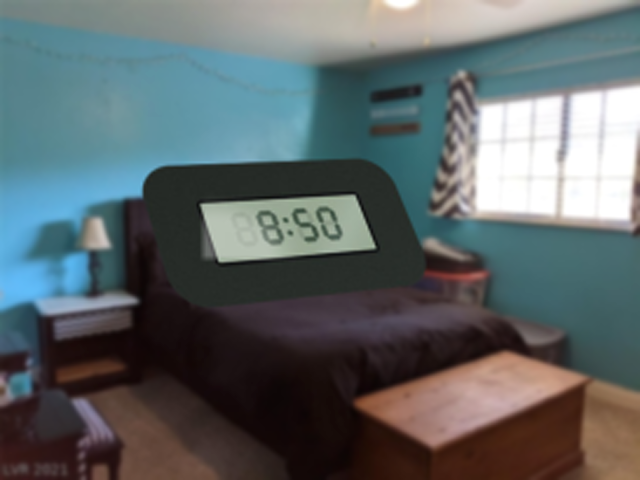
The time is h=8 m=50
